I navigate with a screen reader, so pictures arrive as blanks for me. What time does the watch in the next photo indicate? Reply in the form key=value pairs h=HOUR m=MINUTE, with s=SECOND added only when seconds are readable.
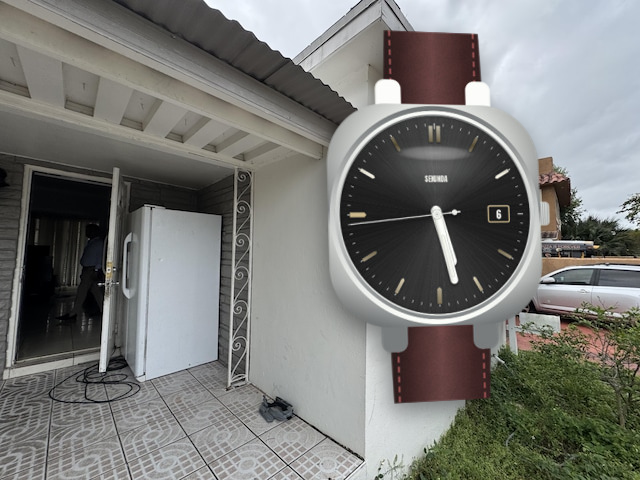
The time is h=5 m=27 s=44
